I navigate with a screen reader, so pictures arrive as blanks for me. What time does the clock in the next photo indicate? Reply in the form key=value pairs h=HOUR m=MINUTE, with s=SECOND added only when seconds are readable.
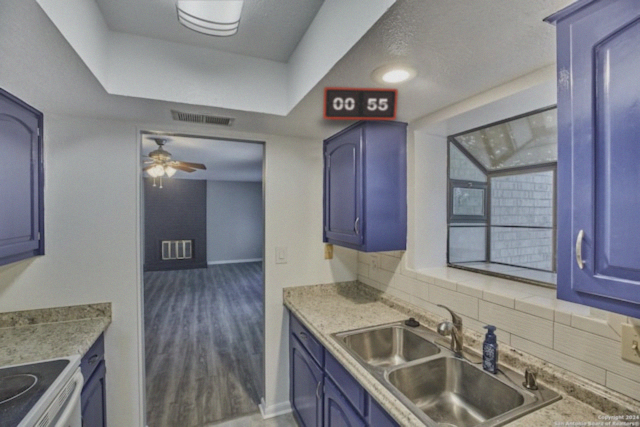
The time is h=0 m=55
